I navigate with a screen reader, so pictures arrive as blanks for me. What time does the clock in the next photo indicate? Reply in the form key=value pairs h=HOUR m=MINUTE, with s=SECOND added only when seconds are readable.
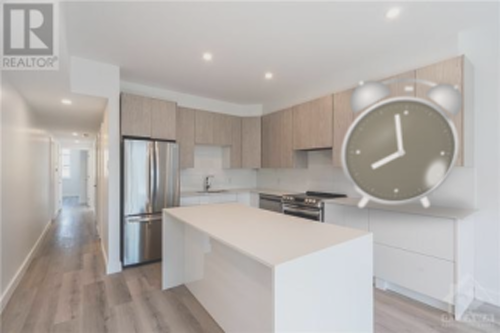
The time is h=7 m=58
